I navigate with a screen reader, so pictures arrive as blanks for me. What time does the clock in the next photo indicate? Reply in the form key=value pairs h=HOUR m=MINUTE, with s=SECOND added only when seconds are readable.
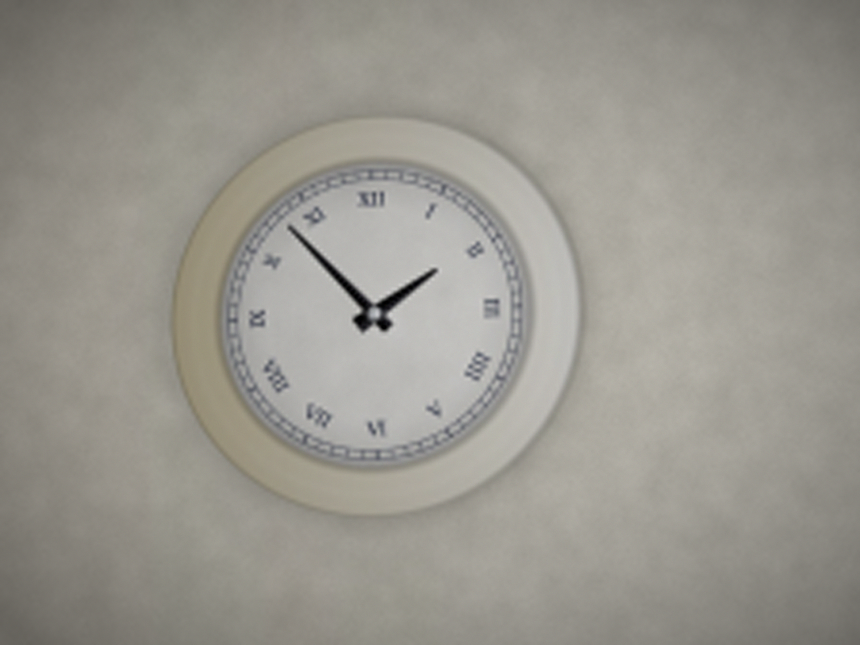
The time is h=1 m=53
